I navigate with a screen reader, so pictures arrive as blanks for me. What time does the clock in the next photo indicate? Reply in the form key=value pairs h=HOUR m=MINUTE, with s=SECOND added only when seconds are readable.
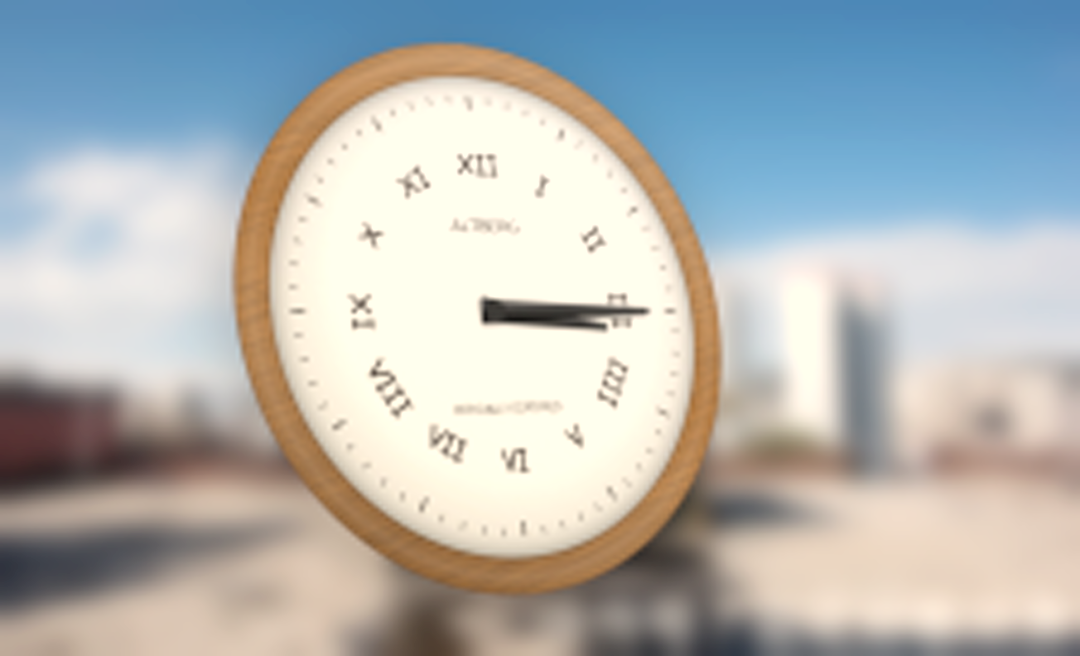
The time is h=3 m=15
